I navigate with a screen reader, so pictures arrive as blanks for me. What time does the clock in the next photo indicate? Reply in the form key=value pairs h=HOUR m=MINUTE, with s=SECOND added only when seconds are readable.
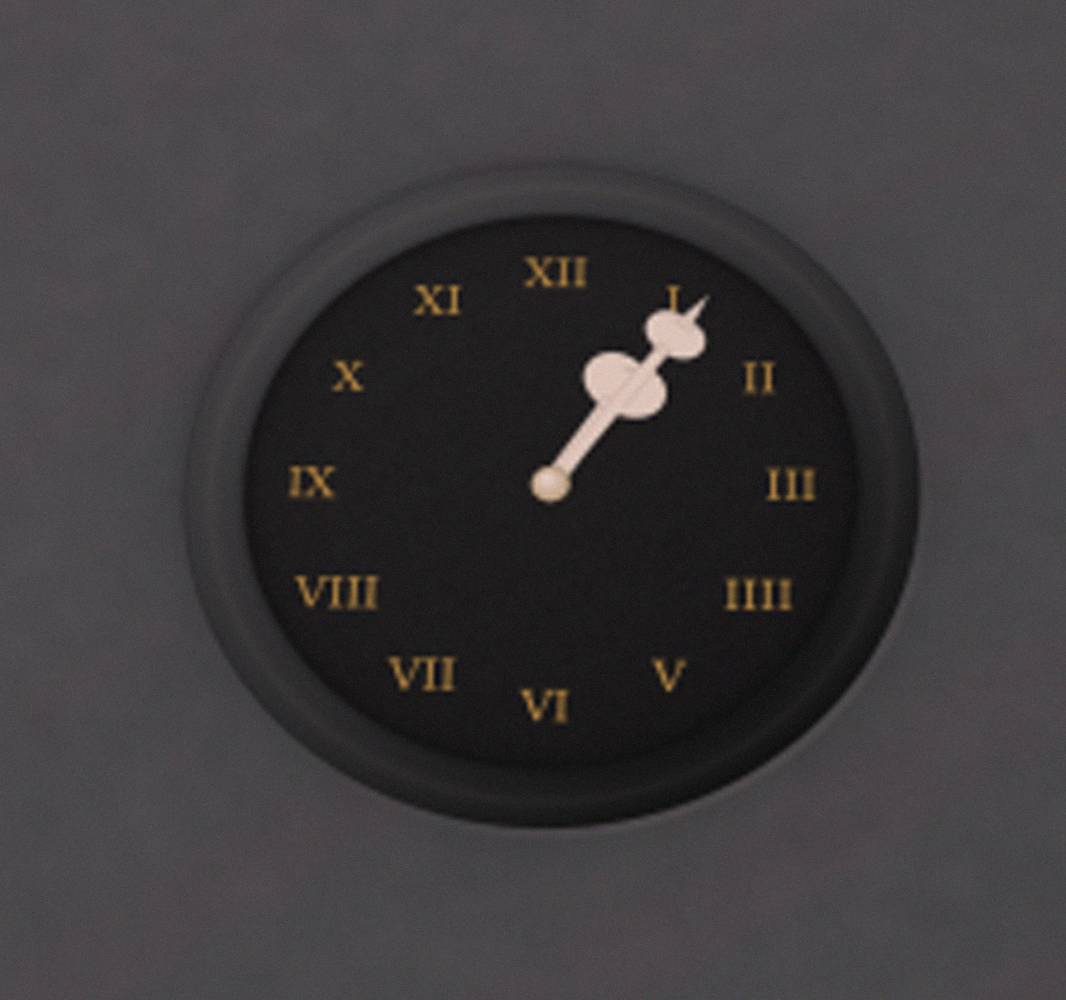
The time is h=1 m=6
